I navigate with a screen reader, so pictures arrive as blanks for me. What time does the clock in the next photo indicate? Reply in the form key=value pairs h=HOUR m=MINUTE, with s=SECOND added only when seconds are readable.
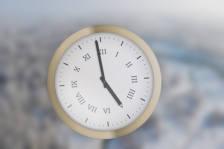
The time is h=4 m=59
